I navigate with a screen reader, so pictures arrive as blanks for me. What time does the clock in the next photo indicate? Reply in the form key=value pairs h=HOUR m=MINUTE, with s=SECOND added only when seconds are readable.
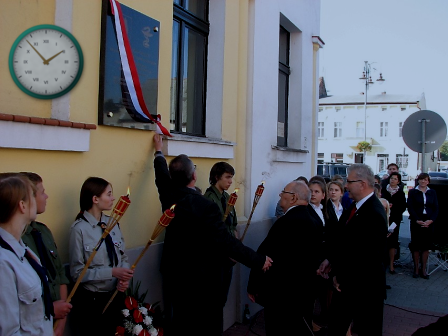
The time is h=1 m=53
